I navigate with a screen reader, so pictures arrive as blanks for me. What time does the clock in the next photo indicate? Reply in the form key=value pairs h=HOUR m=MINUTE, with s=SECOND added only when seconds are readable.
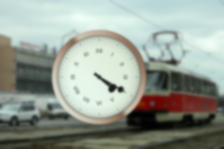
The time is h=4 m=20
